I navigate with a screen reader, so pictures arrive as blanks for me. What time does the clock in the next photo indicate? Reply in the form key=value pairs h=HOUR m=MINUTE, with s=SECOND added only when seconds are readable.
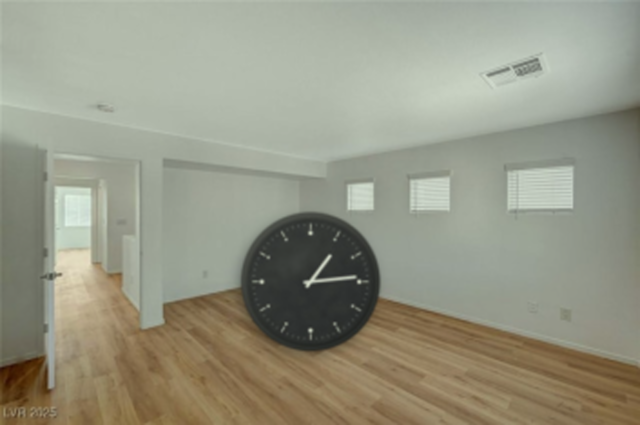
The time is h=1 m=14
